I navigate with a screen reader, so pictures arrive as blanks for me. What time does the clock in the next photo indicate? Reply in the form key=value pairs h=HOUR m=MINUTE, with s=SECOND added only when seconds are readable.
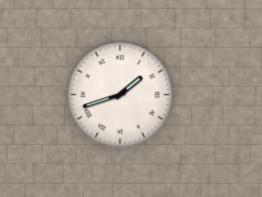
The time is h=1 m=42
